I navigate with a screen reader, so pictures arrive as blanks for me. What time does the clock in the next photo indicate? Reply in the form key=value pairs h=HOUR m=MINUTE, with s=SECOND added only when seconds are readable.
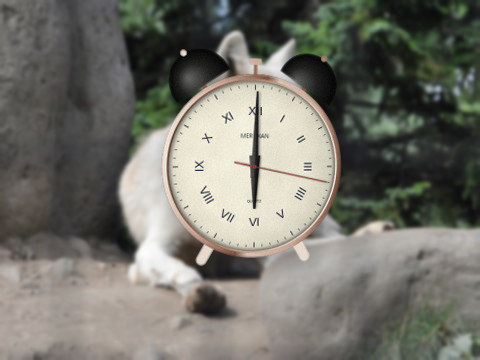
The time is h=6 m=0 s=17
